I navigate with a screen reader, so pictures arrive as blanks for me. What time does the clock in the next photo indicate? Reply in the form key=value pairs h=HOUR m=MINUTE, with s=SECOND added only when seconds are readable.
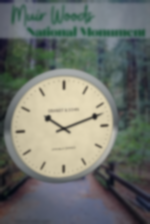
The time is h=10 m=12
